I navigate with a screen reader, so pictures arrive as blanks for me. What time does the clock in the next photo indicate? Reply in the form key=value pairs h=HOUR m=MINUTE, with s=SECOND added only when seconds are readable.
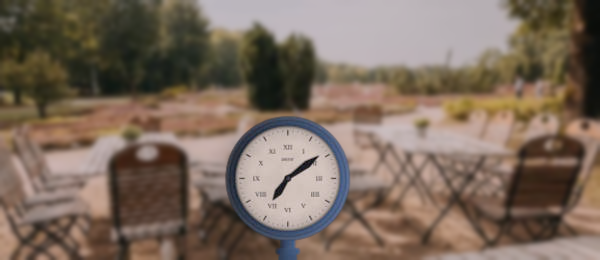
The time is h=7 m=9
